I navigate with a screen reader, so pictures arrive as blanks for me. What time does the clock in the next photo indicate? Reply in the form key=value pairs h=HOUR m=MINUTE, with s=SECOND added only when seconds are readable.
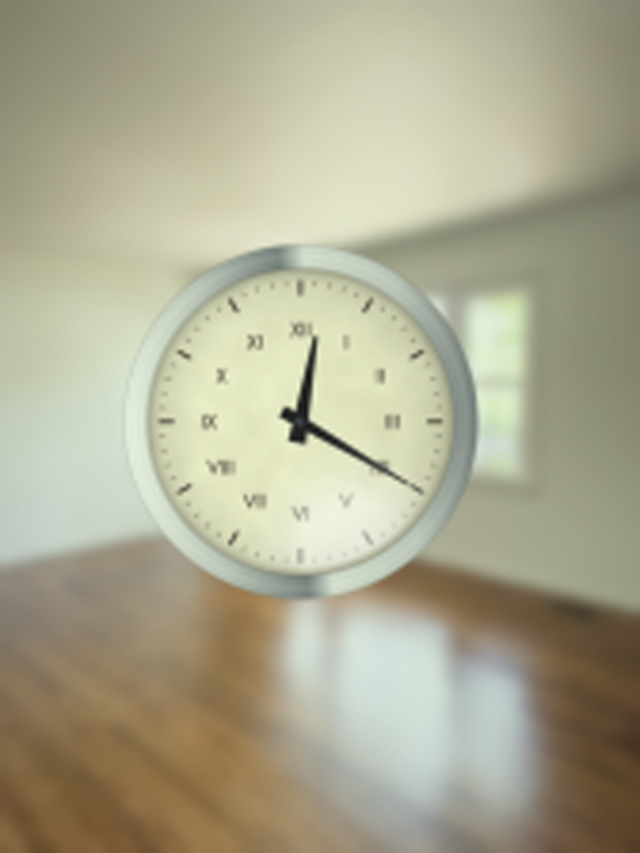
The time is h=12 m=20
